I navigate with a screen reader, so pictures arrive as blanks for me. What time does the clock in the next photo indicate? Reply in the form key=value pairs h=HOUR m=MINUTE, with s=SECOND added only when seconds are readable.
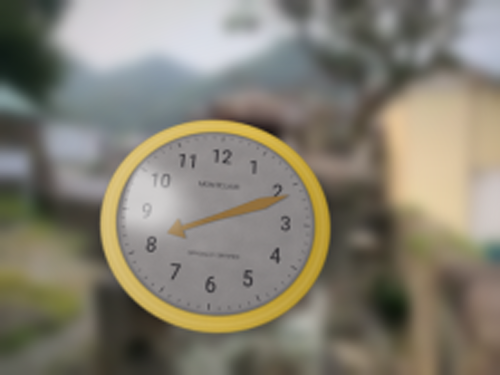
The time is h=8 m=11
